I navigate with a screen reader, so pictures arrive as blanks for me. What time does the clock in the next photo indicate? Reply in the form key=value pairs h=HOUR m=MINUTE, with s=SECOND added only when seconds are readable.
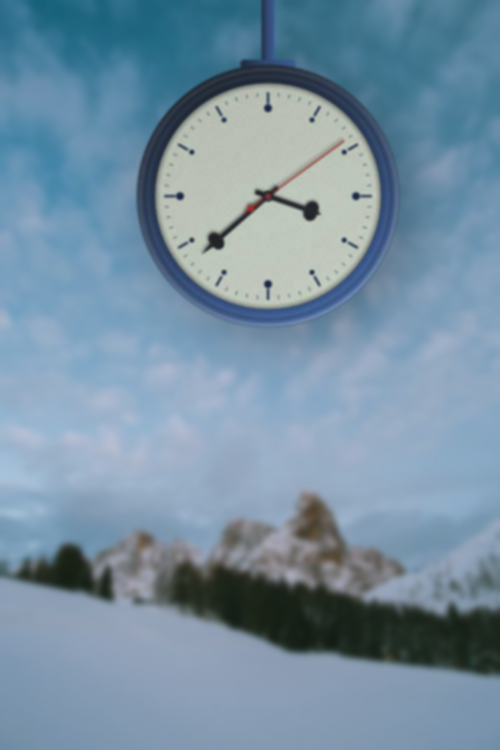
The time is h=3 m=38 s=9
